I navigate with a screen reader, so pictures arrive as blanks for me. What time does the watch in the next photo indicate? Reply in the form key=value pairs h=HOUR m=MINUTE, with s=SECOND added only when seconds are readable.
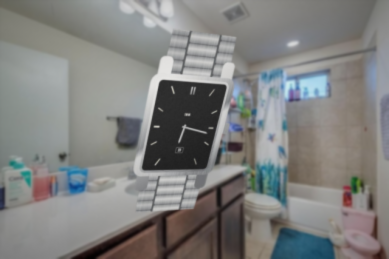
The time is h=6 m=17
